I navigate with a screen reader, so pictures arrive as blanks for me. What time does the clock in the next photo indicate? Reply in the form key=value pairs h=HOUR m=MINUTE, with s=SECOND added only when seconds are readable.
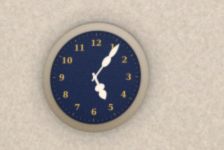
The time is h=5 m=6
